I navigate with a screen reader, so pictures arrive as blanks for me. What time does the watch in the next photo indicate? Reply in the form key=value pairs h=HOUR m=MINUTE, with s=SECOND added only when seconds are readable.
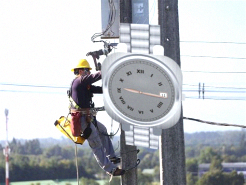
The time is h=9 m=16
